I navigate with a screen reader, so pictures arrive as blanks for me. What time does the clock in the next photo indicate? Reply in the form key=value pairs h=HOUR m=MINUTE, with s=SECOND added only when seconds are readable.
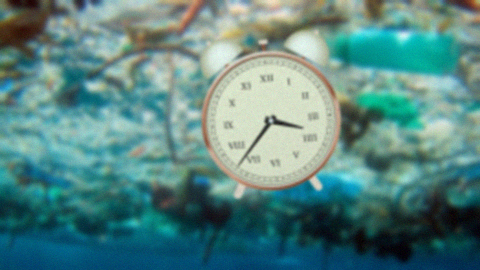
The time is h=3 m=37
